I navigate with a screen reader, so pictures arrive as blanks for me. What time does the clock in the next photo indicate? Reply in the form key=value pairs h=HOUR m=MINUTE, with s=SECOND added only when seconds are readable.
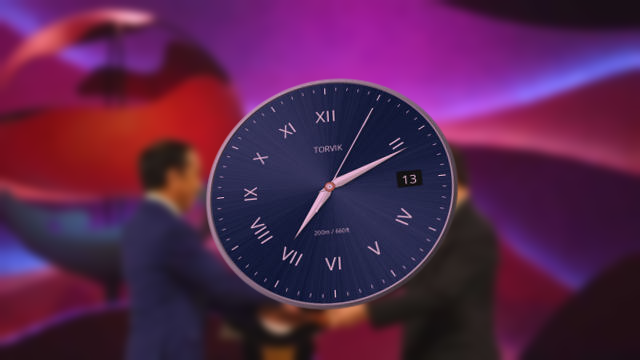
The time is h=7 m=11 s=5
